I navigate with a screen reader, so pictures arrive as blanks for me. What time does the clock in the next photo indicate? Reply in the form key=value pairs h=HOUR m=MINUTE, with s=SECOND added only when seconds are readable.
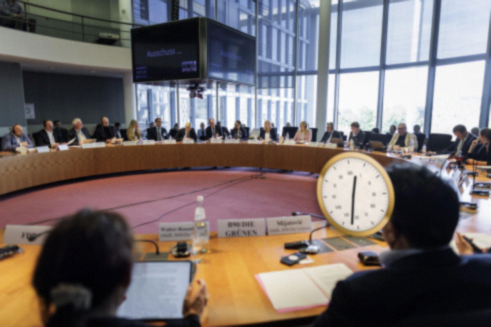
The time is h=12 m=32
